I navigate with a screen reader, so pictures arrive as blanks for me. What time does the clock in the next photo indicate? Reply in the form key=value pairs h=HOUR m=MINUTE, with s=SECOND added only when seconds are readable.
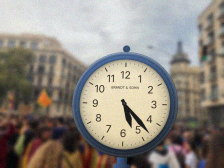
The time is h=5 m=23
